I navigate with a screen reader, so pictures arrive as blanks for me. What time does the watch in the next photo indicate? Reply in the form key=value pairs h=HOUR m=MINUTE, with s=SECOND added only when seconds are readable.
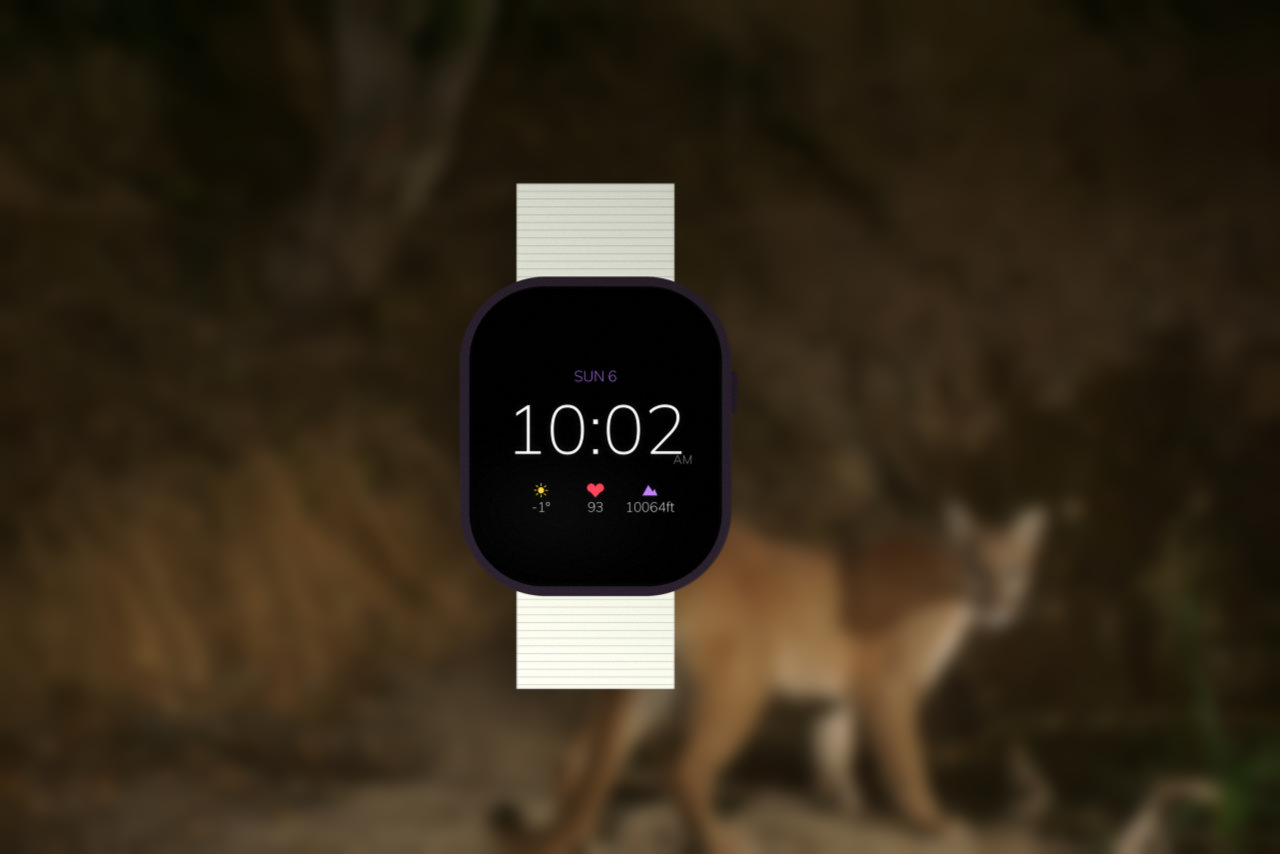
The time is h=10 m=2
